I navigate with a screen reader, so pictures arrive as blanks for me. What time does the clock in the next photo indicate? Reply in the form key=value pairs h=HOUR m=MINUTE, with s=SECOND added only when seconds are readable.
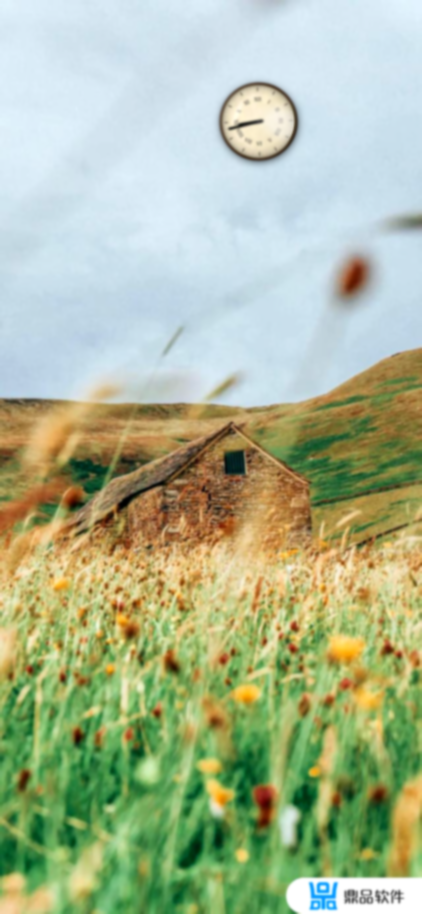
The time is h=8 m=43
